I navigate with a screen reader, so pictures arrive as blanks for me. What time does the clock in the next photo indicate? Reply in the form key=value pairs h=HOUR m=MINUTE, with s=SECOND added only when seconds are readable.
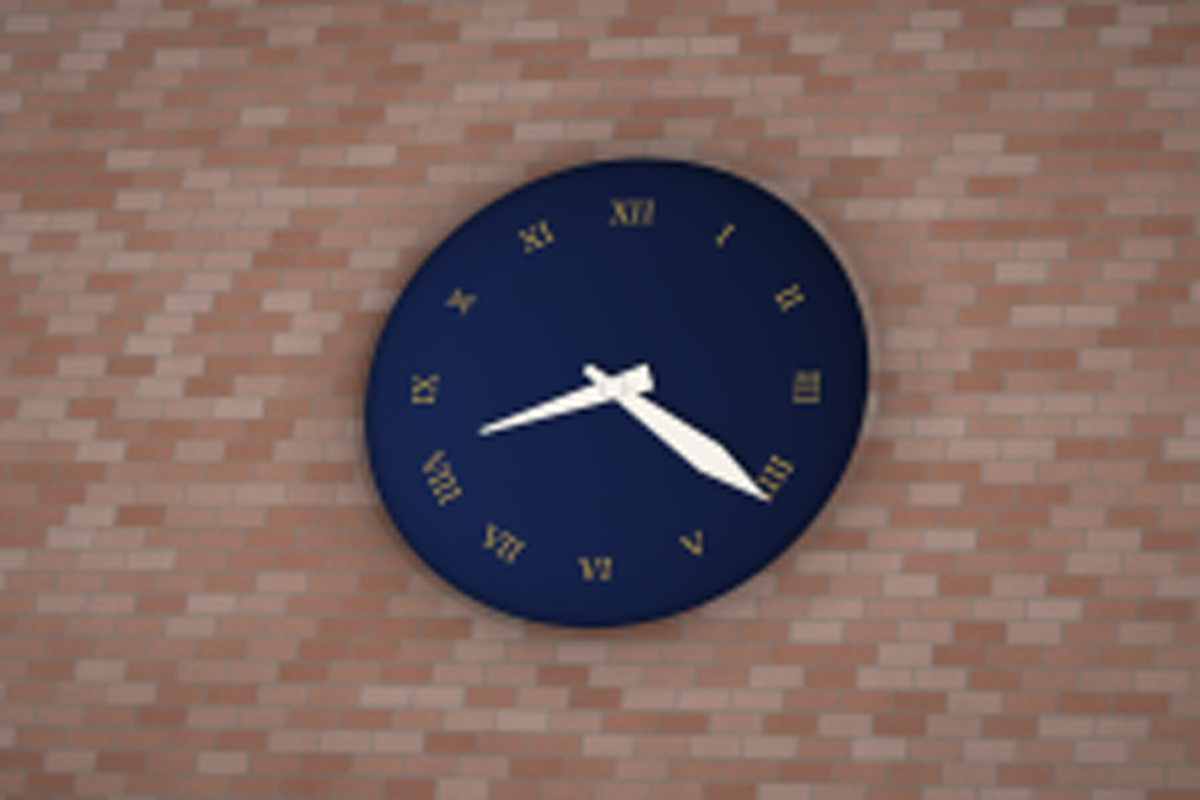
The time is h=8 m=21
